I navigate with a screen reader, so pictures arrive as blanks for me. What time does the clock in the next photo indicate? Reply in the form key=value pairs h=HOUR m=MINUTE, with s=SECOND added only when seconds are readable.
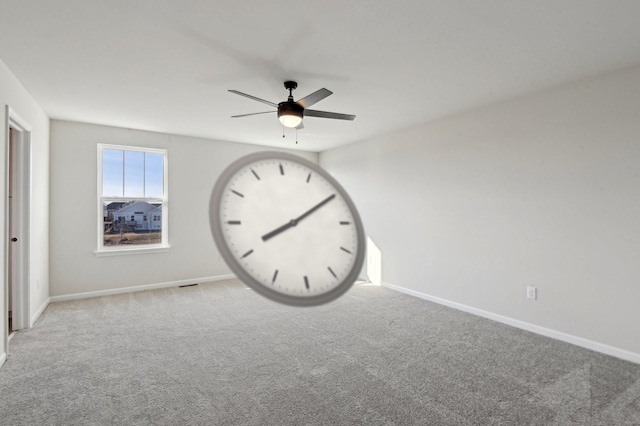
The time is h=8 m=10
